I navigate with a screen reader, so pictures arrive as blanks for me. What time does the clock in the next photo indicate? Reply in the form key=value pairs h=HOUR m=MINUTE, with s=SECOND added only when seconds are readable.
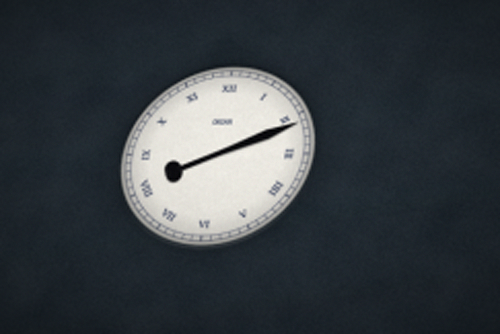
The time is h=8 m=11
